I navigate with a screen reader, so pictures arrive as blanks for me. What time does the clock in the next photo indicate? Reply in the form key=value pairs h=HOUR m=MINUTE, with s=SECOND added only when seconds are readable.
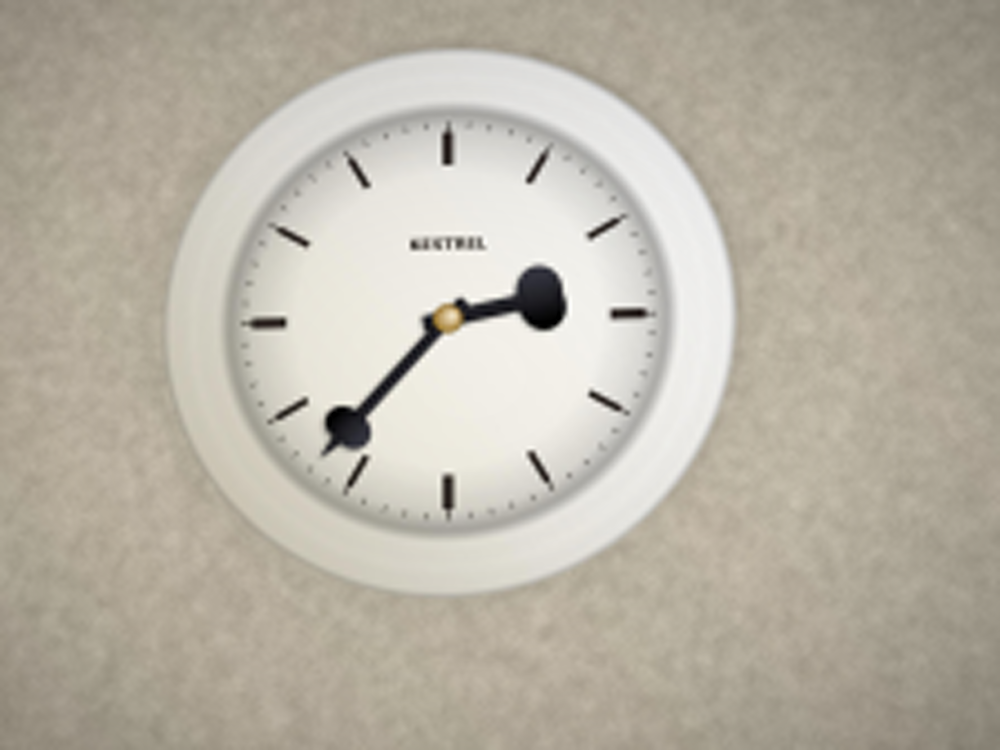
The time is h=2 m=37
